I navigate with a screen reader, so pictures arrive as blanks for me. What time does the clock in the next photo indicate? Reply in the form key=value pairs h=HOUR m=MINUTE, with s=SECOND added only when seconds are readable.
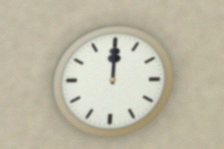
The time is h=12 m=0
